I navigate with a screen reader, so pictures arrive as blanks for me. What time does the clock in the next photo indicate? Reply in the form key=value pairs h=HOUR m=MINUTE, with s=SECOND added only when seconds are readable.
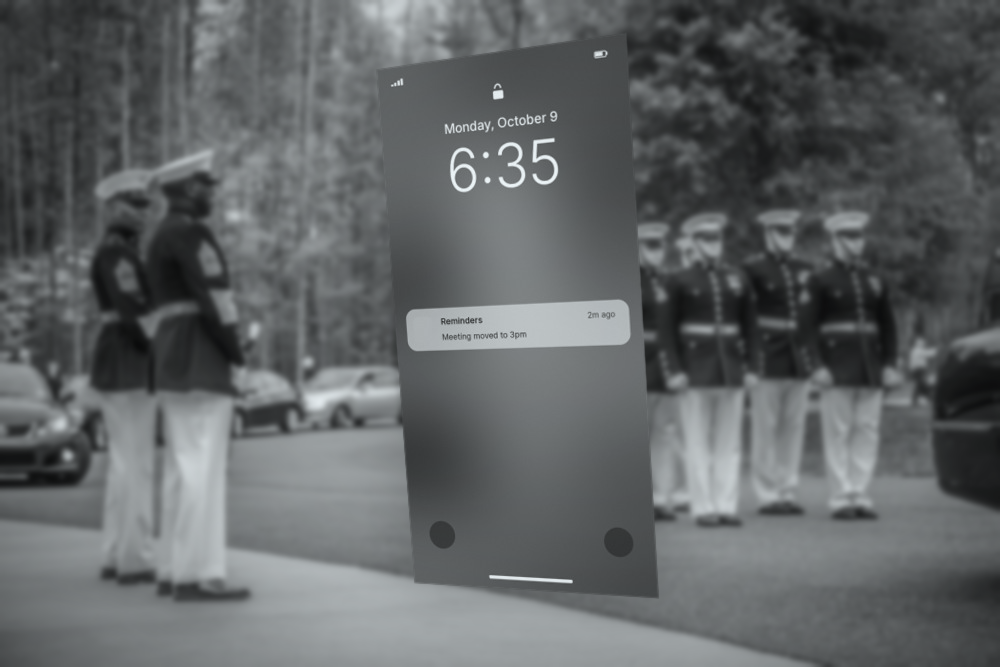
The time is h=6 m=35
